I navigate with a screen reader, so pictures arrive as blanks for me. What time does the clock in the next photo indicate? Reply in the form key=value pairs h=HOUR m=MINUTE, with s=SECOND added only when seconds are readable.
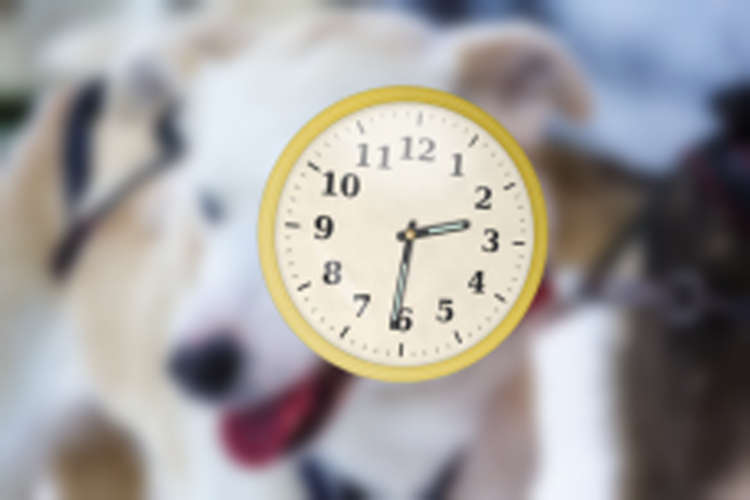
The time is h=2 m=31
